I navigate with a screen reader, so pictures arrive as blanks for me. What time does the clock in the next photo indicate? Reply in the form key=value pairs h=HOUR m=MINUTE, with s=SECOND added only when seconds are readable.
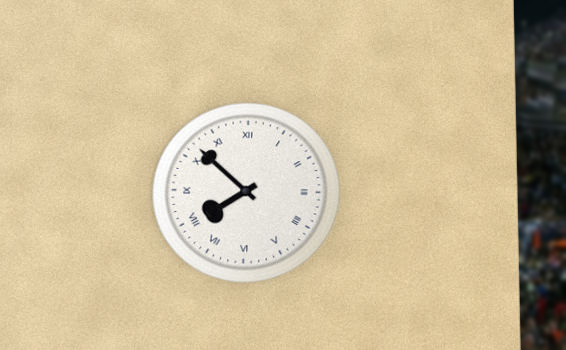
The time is h=7 m=52
